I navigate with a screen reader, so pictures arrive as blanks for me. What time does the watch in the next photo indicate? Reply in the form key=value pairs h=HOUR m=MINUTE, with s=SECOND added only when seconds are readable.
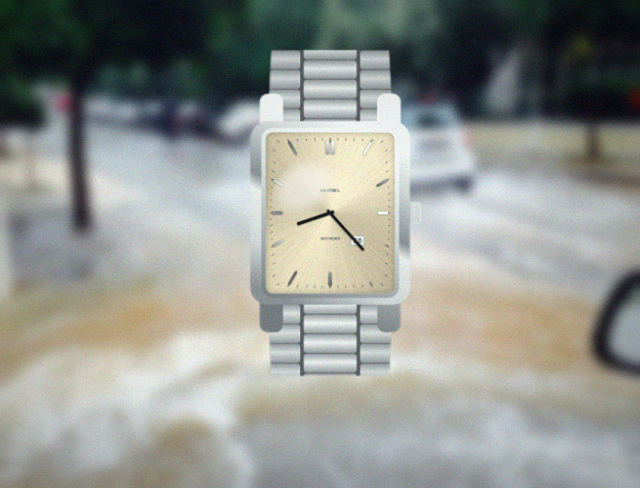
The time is h=8 m=23
